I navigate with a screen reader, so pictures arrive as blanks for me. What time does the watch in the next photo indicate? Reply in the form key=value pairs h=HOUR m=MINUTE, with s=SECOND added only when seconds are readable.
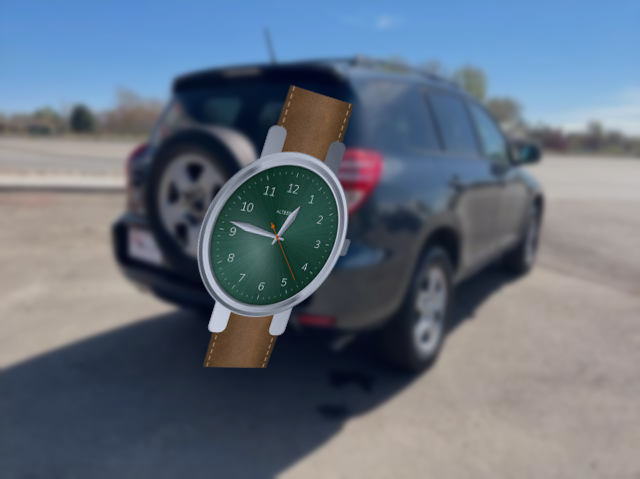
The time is h=12 m=46 s=23
